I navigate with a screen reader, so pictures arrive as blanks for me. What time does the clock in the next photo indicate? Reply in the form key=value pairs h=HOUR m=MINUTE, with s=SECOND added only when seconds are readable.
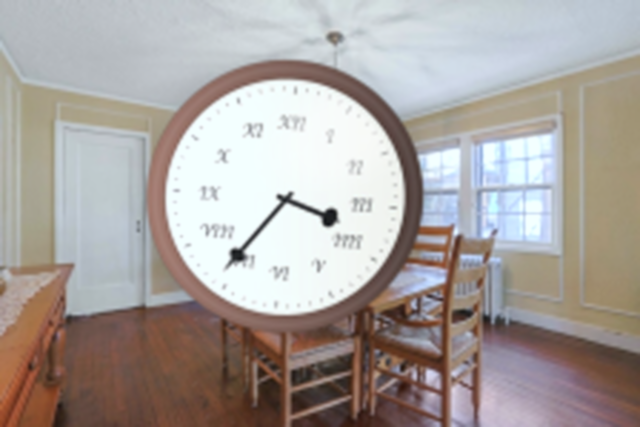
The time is h=3 m=36
